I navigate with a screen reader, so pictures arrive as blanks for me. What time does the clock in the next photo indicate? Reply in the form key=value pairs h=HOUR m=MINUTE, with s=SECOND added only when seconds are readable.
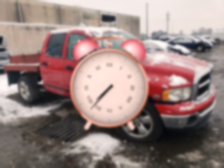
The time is h=7 m=37
